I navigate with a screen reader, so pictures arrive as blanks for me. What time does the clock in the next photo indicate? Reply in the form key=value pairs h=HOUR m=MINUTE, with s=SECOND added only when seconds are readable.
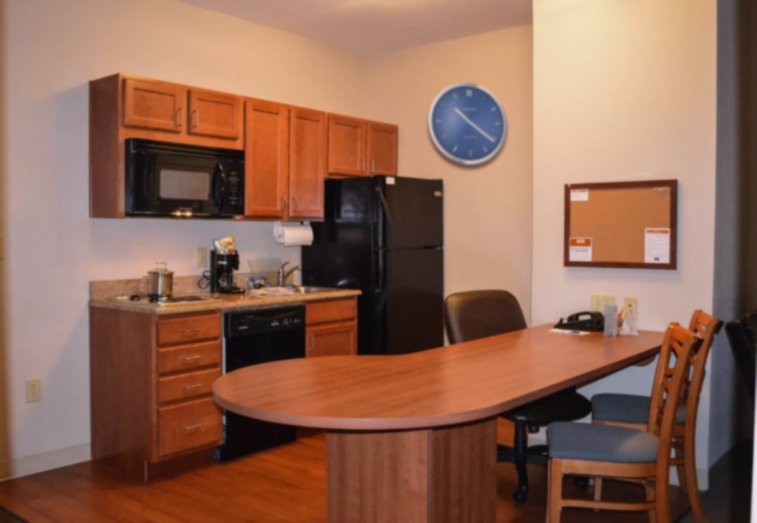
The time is h=10 m=21
